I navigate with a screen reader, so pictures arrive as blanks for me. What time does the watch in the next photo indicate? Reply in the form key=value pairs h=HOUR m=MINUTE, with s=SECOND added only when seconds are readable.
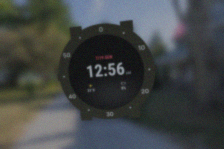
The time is h=12 m=56
